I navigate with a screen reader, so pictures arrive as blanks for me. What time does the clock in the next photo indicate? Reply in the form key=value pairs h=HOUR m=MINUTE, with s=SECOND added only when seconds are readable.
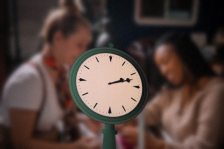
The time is h=2 m=12
